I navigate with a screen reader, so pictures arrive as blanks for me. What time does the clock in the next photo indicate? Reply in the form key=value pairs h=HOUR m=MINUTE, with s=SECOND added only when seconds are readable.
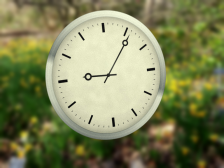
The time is h=9 m=6
